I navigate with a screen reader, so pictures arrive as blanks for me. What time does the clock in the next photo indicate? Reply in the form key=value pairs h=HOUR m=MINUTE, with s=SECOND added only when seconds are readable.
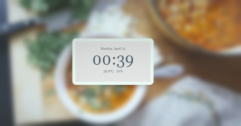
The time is h=0 m=39
